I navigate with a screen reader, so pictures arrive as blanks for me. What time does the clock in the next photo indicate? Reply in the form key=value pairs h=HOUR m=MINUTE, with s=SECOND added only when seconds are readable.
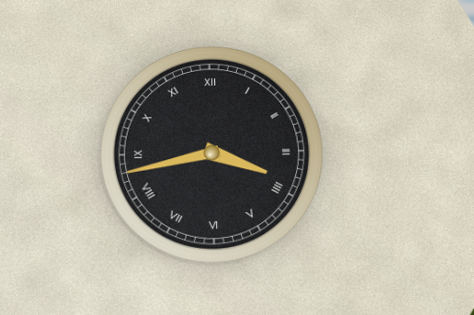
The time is h=3 m=43
